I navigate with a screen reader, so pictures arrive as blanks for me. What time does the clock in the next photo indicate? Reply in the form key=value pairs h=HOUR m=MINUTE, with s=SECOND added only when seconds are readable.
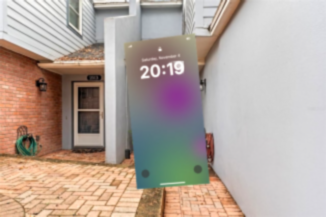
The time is h=20 m=19
